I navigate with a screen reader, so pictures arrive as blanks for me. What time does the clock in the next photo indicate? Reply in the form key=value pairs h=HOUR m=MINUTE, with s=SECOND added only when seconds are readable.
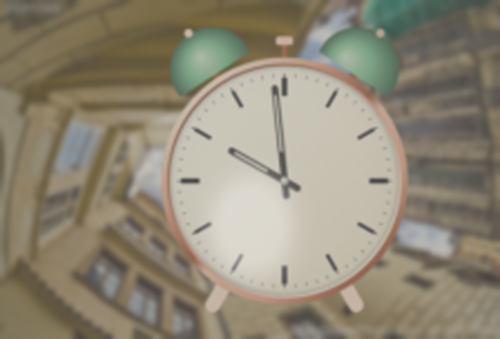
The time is h=9 m=59
